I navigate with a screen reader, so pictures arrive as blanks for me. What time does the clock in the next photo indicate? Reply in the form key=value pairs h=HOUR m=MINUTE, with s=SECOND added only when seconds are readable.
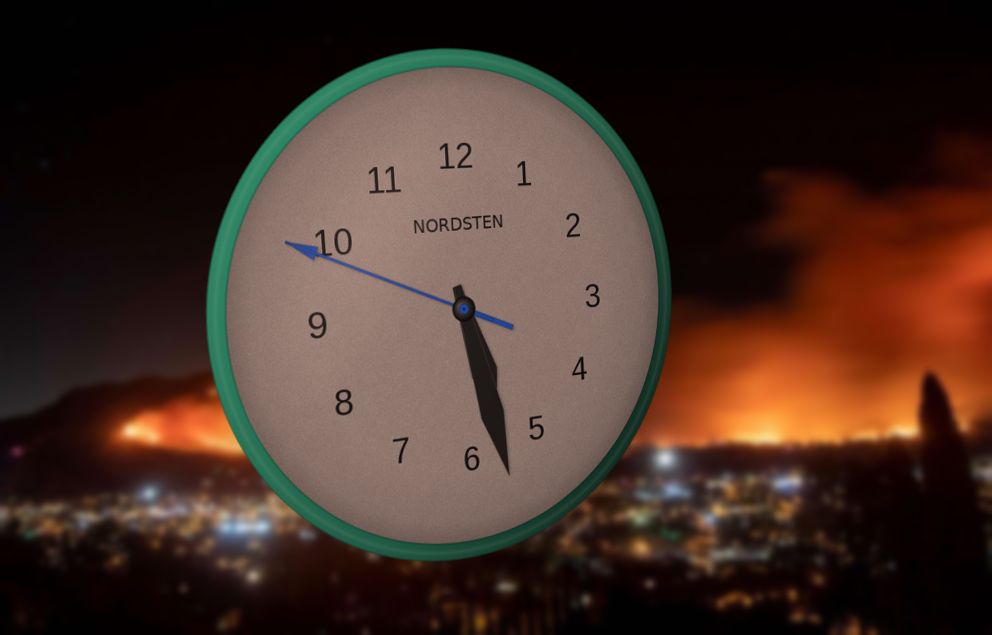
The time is h=5 m=27 s=49
